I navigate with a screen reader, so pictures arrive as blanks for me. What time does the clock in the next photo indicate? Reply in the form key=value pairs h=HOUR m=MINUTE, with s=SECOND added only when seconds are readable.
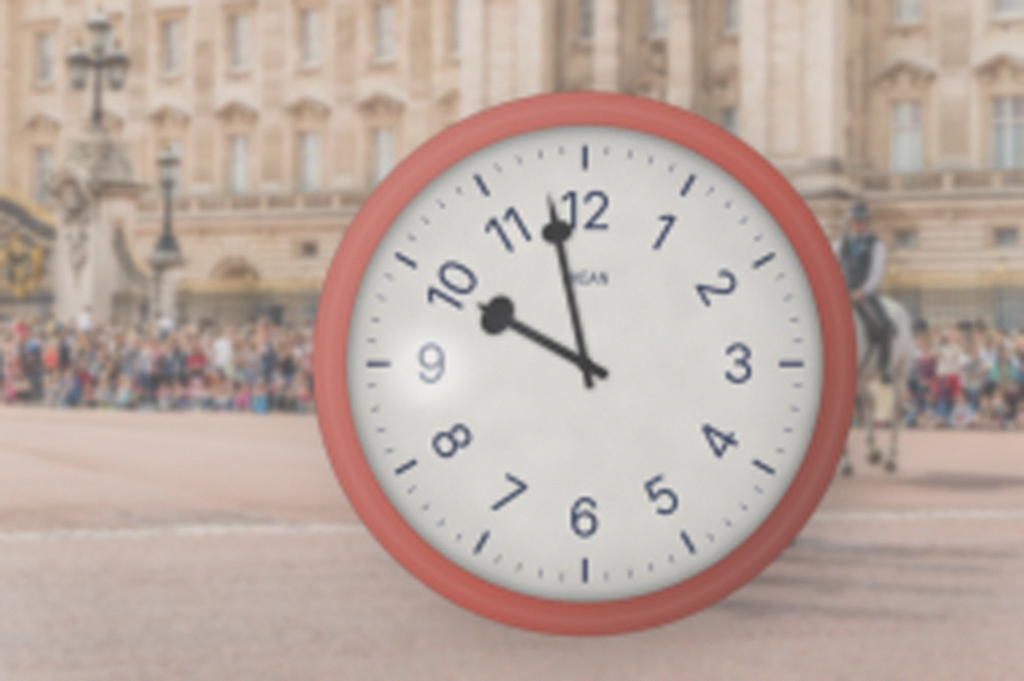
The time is h=9 m=58
